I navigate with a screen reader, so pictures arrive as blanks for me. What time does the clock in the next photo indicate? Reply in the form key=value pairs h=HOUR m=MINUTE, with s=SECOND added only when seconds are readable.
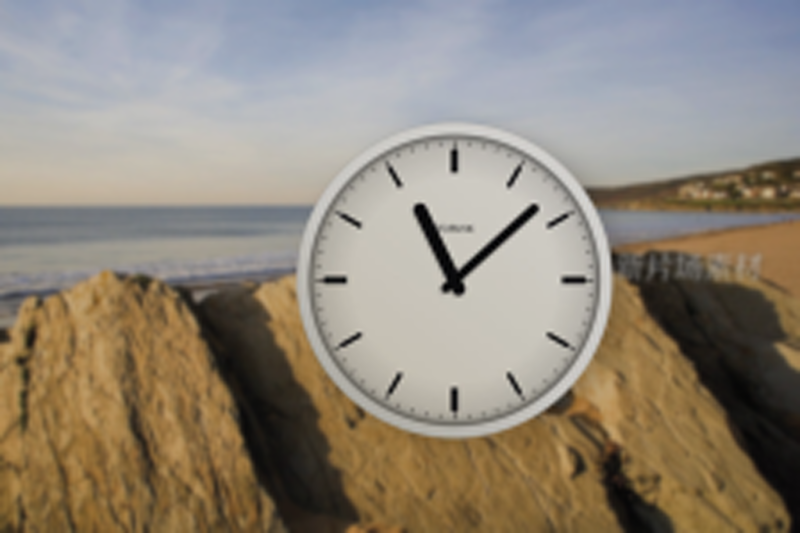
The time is h=11 m=8
